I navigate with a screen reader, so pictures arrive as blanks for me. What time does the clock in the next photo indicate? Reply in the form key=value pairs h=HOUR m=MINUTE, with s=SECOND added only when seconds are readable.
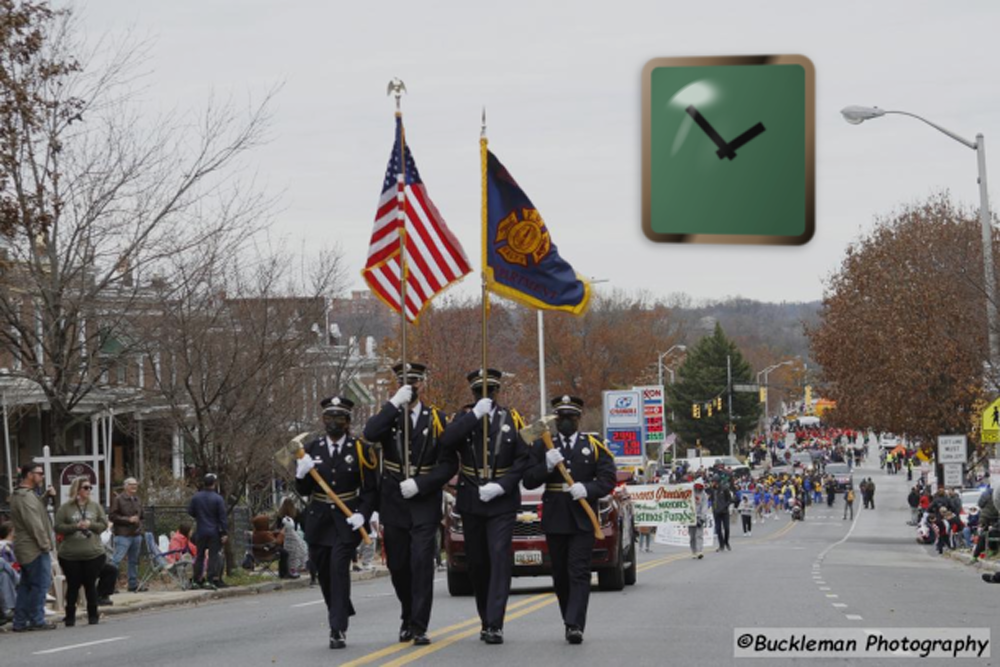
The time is h=1 m=53
